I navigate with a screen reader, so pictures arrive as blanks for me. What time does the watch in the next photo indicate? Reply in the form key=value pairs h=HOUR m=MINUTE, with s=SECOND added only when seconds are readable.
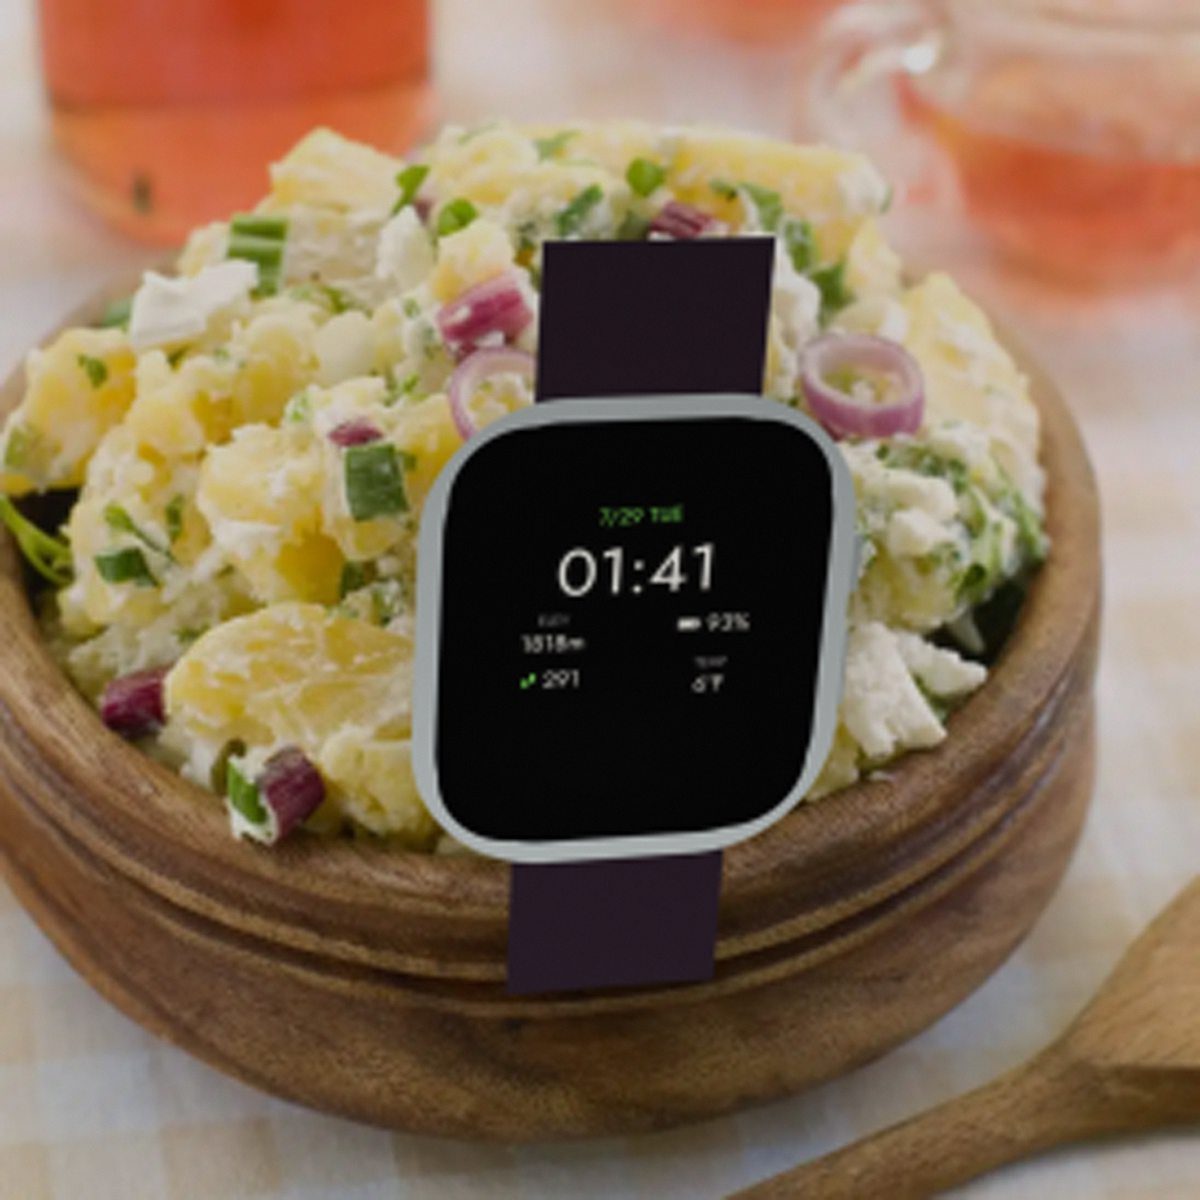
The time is h=1 m=41
